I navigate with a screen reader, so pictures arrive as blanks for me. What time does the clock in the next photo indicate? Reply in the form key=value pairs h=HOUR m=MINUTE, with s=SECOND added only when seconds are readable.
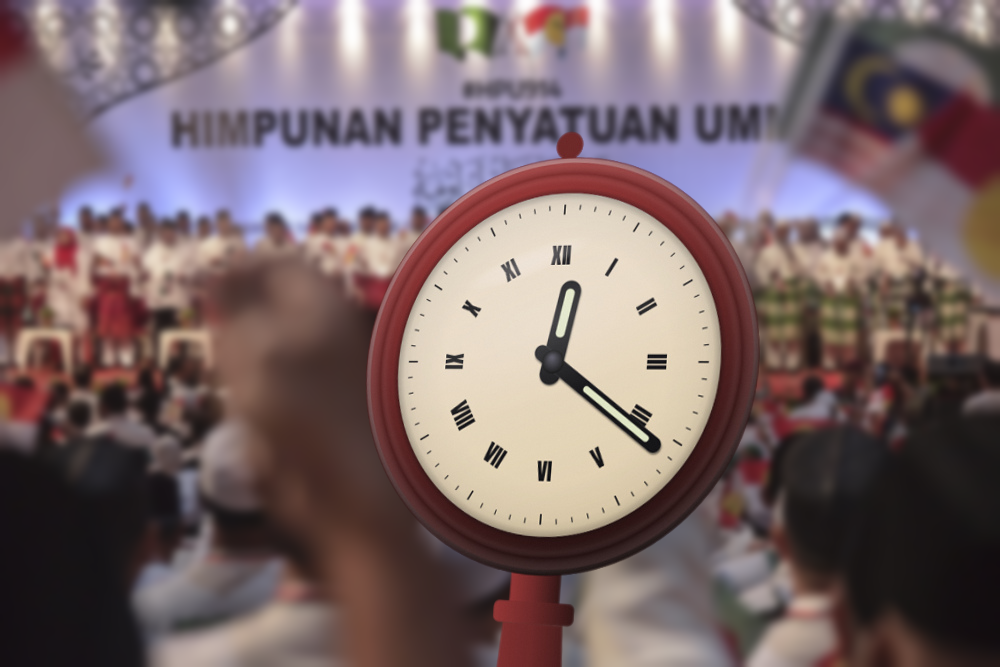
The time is h=12 m=21
